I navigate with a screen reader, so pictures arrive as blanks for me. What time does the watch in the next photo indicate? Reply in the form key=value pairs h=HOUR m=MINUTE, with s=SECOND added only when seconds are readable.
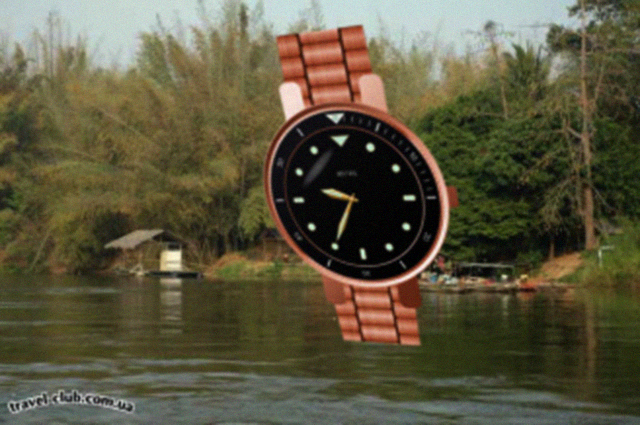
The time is h=9 m=35
